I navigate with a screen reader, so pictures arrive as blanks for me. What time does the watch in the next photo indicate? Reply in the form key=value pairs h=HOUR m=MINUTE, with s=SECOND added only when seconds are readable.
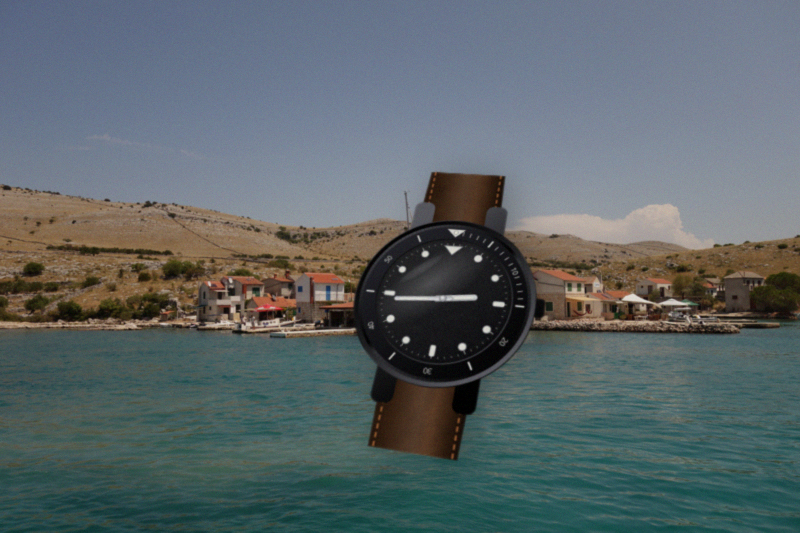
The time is h=2 m=44
